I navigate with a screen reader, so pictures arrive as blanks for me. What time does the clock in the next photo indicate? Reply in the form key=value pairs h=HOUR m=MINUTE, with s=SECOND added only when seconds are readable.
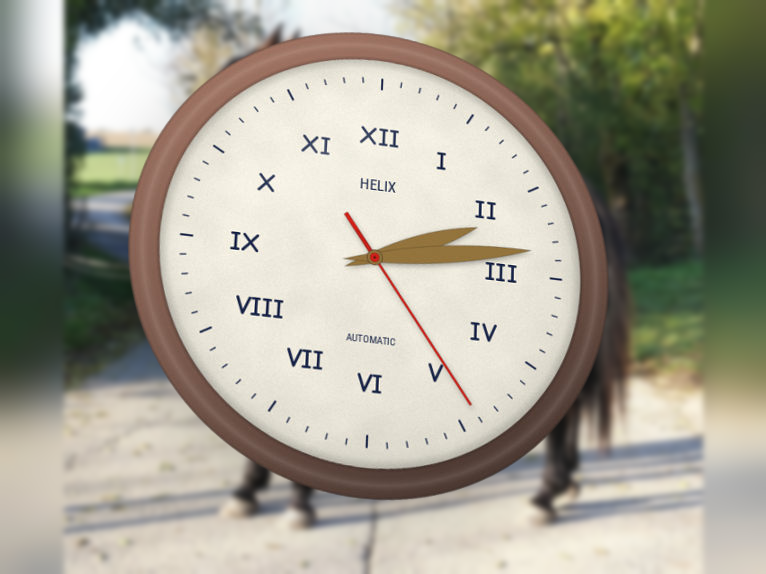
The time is h=2 m=13 s=24
